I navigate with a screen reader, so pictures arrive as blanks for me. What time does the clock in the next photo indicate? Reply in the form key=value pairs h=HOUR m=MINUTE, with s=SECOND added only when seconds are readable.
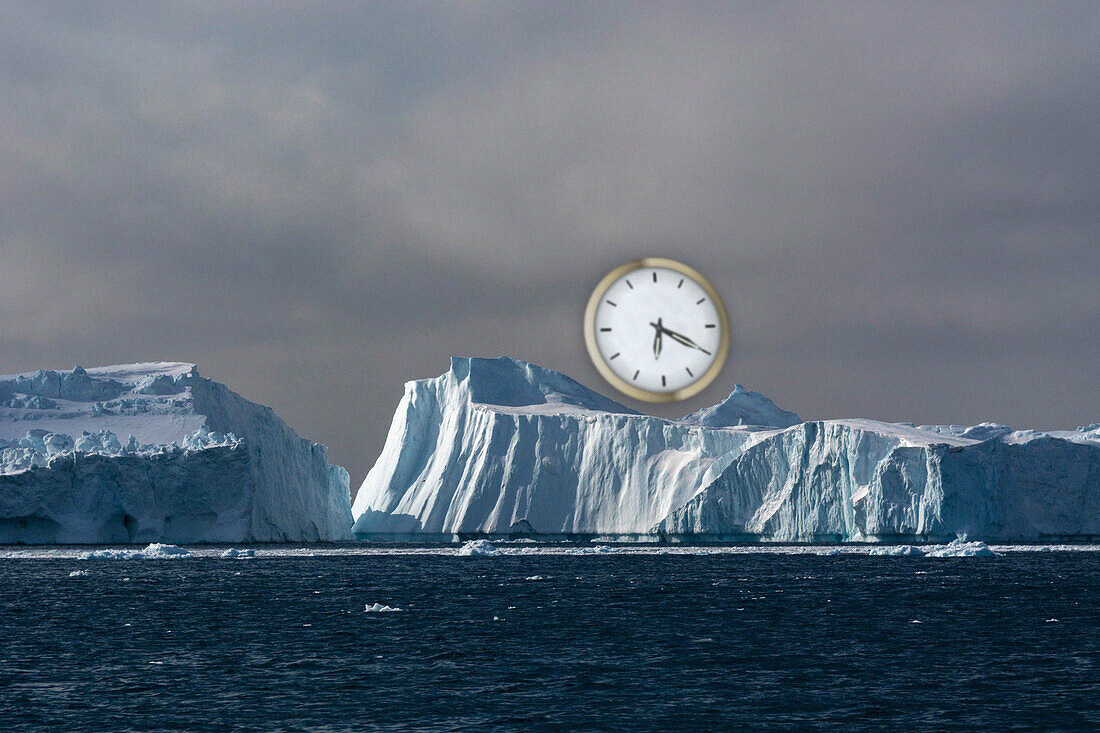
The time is h=6 m=20
